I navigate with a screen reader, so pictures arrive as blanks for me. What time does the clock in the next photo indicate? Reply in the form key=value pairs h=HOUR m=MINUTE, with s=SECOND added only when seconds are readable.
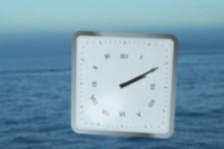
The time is h=2 m=10
